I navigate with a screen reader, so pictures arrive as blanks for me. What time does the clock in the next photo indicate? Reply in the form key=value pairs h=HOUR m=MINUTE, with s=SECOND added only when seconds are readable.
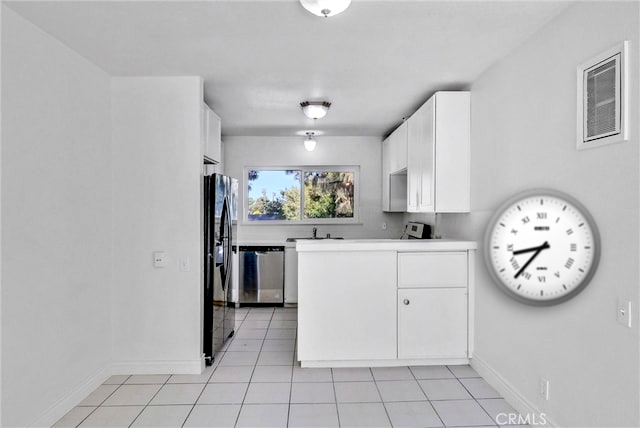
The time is h=8 m=37
